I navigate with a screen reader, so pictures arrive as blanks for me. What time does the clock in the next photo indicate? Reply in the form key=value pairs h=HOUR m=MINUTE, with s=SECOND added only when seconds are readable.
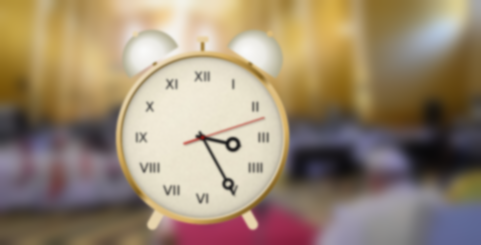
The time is h=3 m=25 s=12
